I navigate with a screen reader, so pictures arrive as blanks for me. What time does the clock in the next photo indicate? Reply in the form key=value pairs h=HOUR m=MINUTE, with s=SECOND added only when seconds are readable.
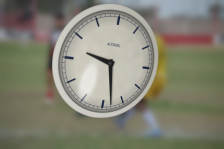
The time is h=9 m=28
